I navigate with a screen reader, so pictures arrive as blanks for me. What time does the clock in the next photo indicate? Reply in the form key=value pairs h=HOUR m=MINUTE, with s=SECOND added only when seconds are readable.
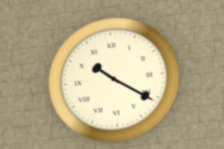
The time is h=10 m=21
